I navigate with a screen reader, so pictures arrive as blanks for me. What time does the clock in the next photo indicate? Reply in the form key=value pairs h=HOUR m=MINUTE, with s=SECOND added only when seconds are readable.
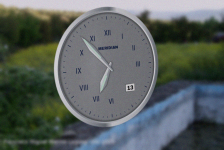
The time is h=6 m=53
